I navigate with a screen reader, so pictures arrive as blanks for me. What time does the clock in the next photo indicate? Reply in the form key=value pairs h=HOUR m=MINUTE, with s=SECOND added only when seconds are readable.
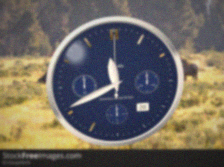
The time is h=11 m=41
